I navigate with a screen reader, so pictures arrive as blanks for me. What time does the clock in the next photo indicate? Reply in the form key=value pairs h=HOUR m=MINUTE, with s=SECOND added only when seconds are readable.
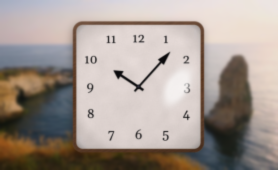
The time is h=10 m=7
